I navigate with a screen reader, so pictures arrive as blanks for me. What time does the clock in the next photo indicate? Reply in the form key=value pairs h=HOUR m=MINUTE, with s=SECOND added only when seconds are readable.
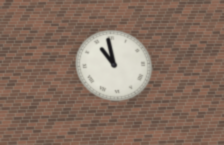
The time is h=10 m=59
